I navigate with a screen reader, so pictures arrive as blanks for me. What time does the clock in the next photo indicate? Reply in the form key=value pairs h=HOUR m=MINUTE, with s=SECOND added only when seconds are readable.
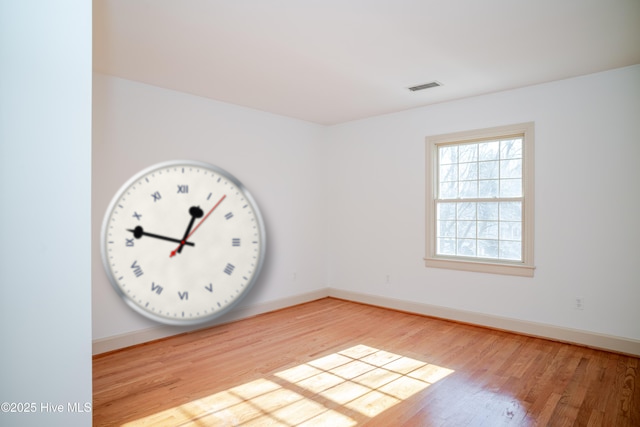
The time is h=12 m=47 s=7
